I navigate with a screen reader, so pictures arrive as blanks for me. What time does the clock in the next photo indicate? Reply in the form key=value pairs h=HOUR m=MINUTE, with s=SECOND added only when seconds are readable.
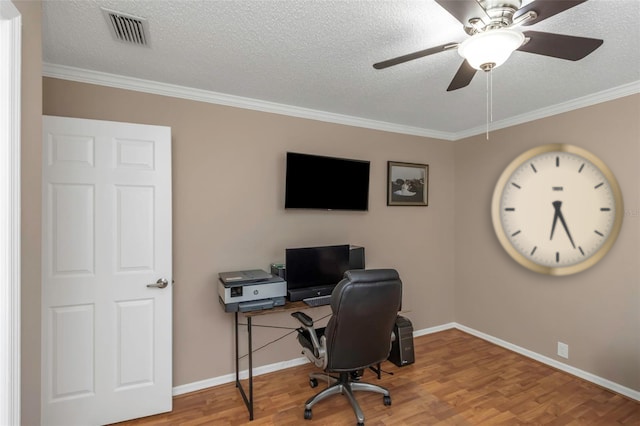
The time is h=6 m=26
